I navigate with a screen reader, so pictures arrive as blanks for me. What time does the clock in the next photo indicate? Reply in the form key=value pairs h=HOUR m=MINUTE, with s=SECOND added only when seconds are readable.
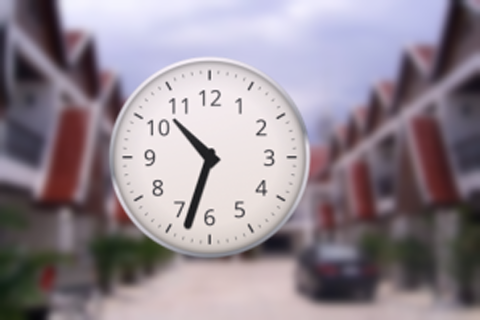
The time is h=10 m=33
